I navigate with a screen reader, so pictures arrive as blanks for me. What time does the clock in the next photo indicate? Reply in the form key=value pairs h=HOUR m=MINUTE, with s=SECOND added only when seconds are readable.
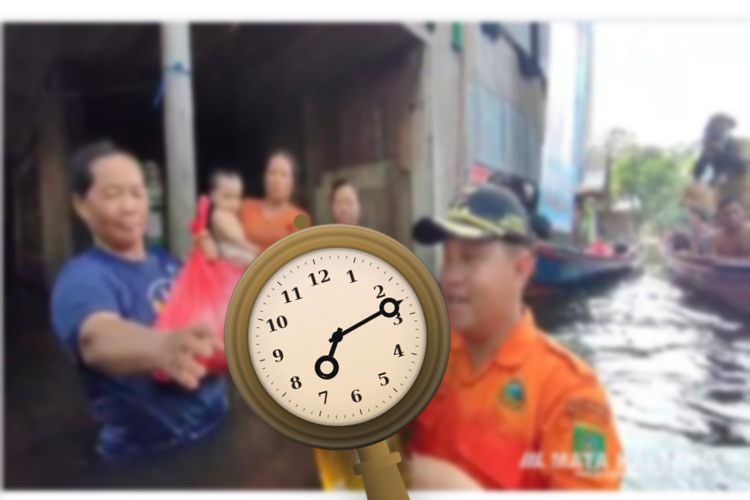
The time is h=7 m=13
